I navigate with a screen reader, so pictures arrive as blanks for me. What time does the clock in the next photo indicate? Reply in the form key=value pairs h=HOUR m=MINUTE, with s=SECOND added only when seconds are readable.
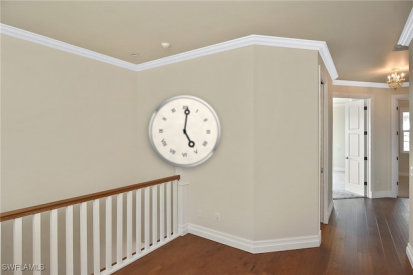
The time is h=5 m=1
